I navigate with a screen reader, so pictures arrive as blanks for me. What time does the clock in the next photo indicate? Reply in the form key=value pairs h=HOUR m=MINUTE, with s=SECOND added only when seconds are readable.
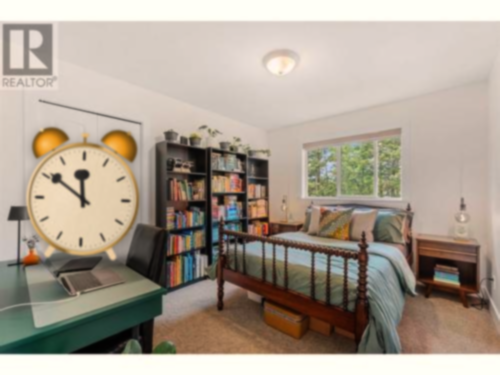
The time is h=11 m=51
